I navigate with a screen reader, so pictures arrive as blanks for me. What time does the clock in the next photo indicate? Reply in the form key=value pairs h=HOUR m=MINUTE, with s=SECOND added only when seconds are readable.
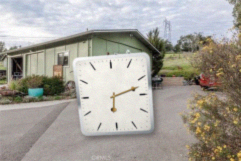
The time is h=6 m=12
